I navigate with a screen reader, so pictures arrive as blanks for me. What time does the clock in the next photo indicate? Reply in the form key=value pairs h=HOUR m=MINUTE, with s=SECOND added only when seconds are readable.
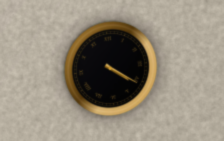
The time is h=4 m=21
